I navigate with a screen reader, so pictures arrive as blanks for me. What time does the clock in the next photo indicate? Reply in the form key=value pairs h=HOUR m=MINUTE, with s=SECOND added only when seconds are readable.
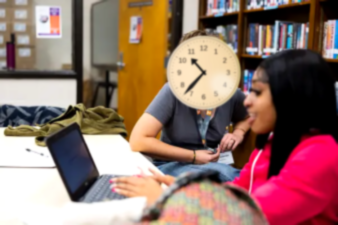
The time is h=10 m=37
